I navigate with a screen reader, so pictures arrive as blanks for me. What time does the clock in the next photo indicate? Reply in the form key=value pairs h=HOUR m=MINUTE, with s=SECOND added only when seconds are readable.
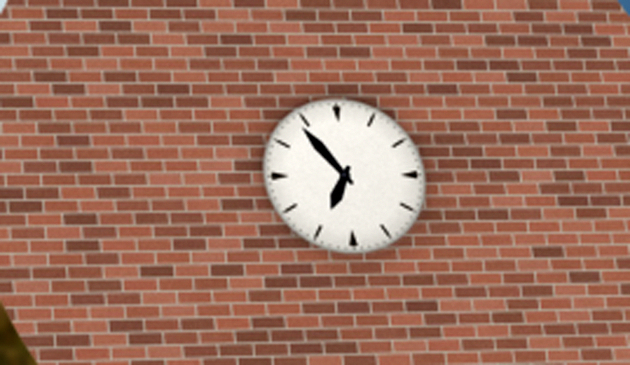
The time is h=6 m=54
